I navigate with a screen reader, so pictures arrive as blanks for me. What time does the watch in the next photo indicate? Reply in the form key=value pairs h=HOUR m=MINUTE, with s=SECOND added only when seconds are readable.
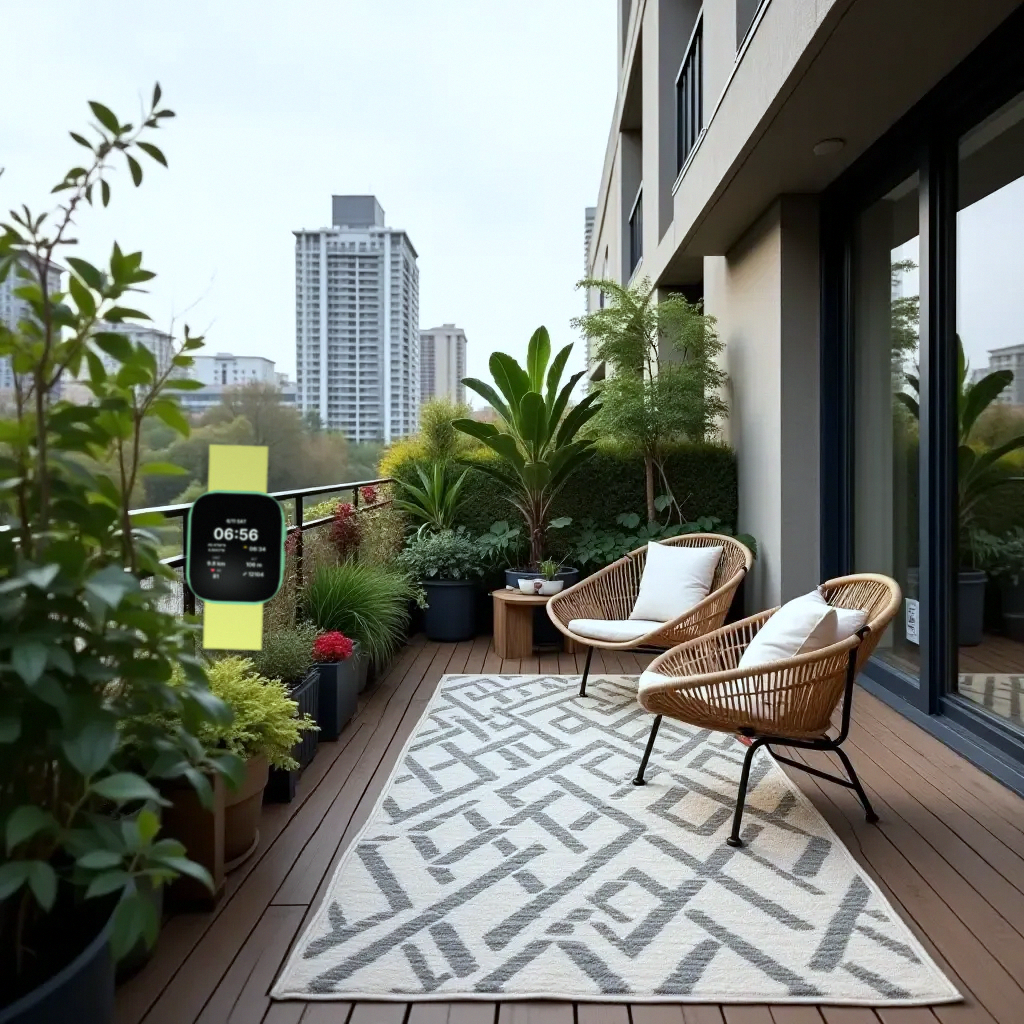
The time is h=6 m=56
